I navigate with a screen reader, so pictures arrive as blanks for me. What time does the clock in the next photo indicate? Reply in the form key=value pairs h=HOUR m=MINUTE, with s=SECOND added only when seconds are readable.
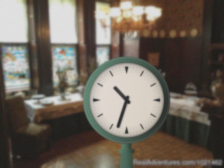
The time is h=10 m=33
